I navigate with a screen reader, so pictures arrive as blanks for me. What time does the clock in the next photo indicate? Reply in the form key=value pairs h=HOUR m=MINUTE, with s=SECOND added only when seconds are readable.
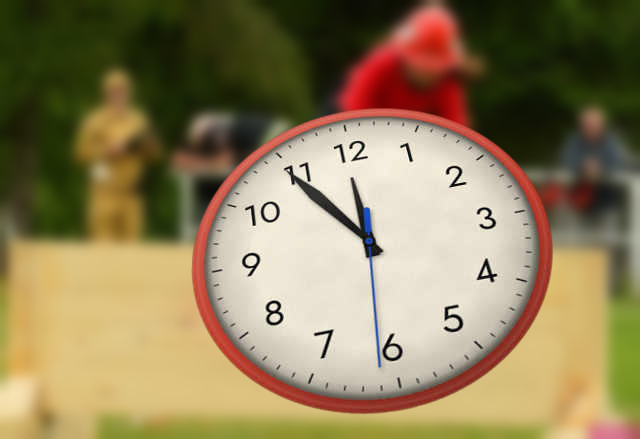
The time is h=11 m=54 s=31
